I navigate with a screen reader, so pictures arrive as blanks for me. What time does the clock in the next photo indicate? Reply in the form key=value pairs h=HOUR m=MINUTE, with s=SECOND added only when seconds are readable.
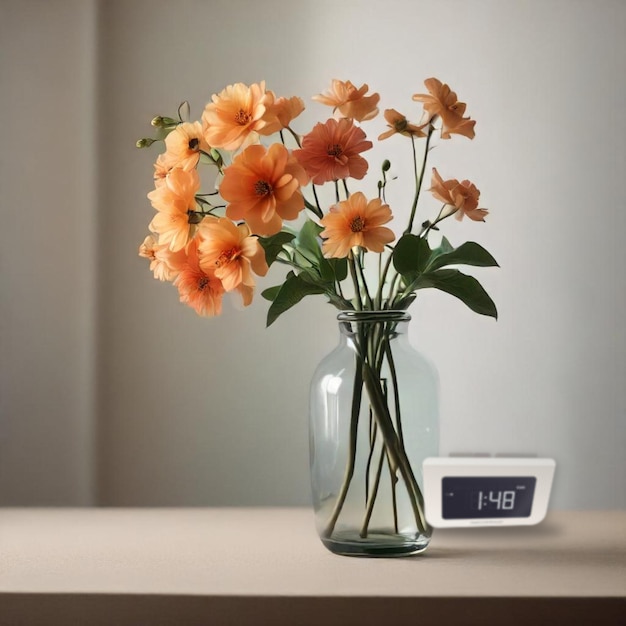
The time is h=1 m=48
